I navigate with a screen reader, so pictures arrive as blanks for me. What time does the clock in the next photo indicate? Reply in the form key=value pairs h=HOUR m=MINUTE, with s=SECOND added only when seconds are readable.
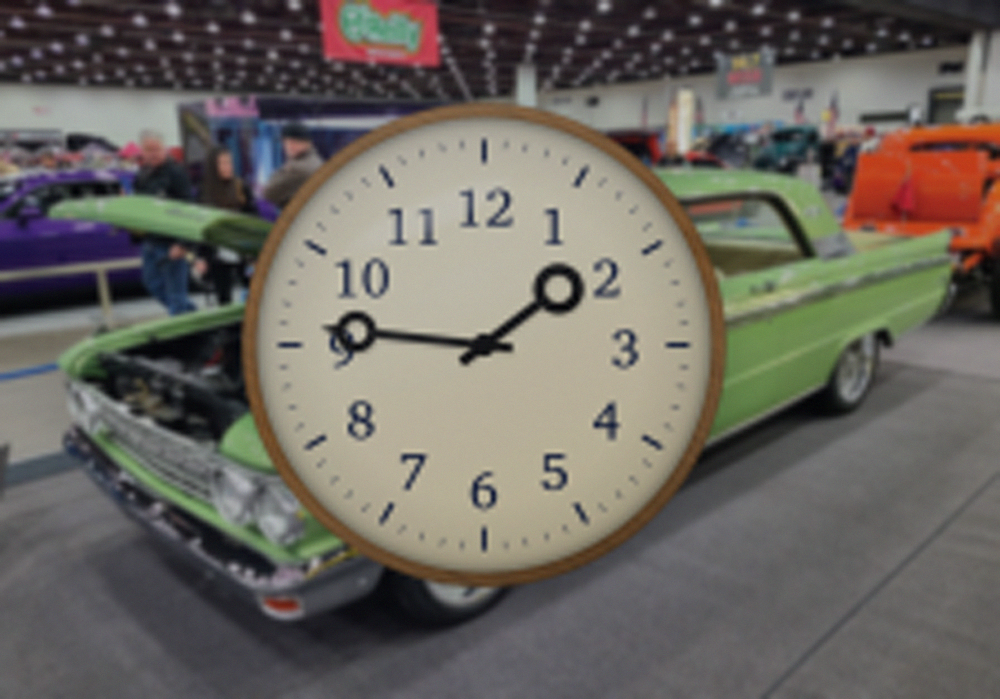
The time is h=1 m=46
